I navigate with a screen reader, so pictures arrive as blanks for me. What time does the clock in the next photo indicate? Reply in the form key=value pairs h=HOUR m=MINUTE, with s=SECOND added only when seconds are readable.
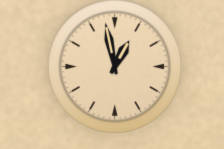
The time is h=12 m=58
